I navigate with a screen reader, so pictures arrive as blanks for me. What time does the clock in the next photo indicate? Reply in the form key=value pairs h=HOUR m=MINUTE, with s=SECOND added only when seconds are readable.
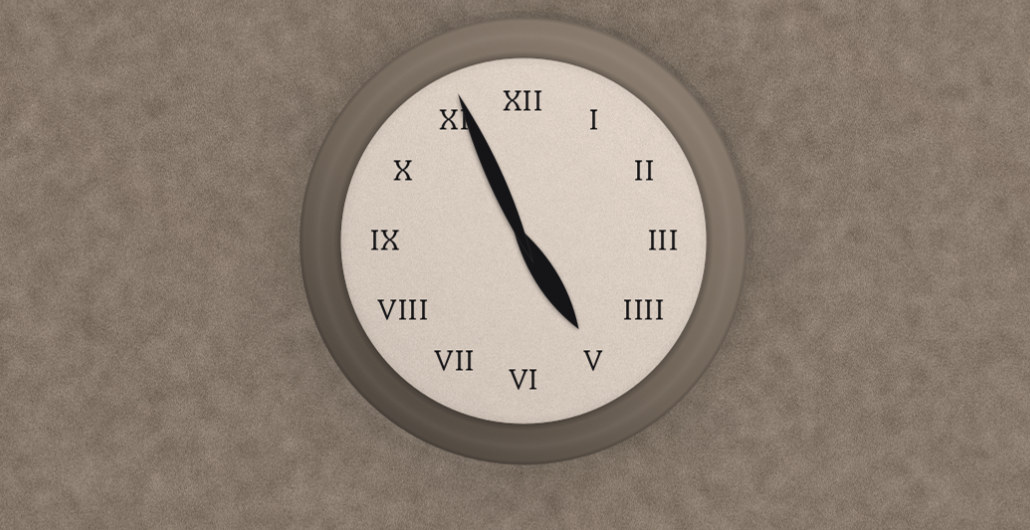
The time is h=4 m=56
